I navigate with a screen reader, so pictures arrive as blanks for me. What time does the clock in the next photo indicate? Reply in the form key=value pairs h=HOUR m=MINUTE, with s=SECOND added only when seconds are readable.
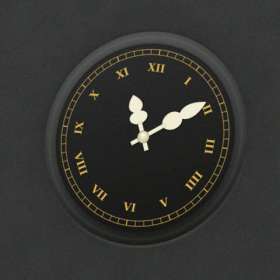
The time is h=11 m=9
